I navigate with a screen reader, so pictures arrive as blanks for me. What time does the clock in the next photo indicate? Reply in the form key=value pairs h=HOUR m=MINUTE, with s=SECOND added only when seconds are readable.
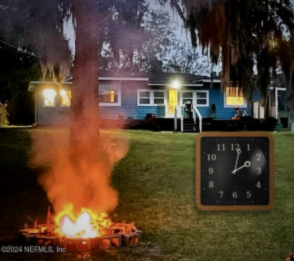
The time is h=2 m=2
